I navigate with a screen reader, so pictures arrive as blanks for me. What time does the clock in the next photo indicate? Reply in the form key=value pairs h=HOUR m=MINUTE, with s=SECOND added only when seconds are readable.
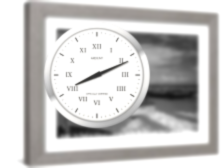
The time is h=8 m=11
